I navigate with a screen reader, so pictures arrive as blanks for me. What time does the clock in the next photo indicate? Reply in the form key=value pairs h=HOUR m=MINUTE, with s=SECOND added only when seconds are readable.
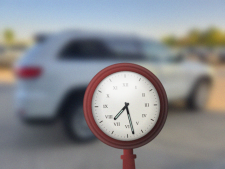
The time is h=7 m=28
